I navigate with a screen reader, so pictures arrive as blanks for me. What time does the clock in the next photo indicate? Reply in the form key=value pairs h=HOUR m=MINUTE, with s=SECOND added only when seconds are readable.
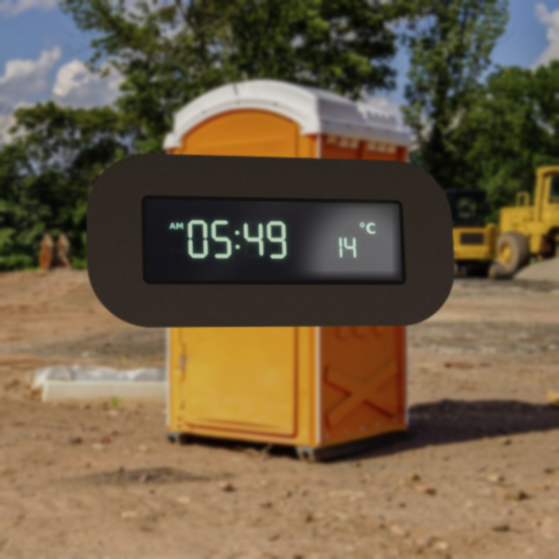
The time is h=5 m=49
